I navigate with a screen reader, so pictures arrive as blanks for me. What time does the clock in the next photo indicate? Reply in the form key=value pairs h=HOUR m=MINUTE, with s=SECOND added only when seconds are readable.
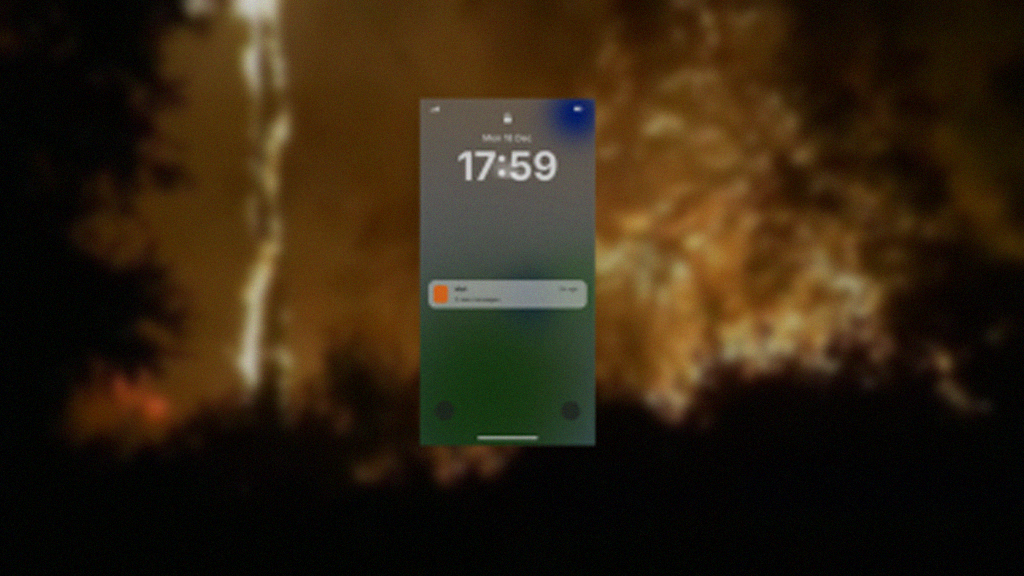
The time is h=17 m=59
